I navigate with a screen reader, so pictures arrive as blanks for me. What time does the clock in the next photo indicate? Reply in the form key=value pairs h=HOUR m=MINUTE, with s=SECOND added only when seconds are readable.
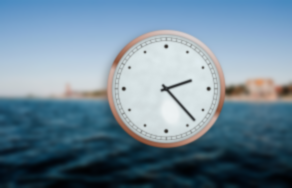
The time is h=2 m=23
